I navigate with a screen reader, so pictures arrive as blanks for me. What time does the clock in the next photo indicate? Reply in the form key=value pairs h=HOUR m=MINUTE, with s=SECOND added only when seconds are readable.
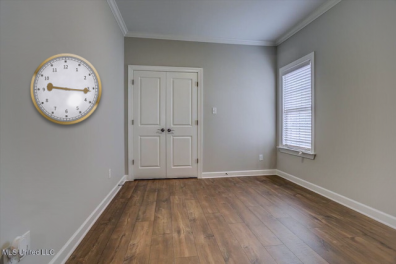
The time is h=9 m=16
